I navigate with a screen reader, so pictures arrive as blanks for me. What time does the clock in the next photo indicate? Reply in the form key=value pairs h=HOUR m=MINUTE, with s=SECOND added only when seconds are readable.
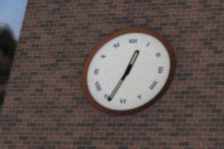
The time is h=12 m=34
